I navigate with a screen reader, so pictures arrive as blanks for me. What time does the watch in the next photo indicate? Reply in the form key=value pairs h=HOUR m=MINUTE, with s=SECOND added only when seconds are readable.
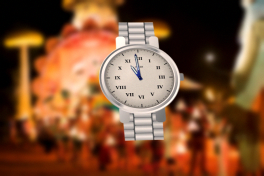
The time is h=10 m=59
